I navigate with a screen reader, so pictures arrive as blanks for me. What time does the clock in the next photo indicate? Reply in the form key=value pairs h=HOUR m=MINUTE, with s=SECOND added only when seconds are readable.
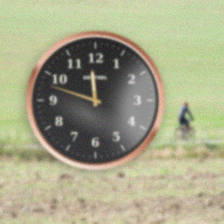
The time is h=11 m=48
